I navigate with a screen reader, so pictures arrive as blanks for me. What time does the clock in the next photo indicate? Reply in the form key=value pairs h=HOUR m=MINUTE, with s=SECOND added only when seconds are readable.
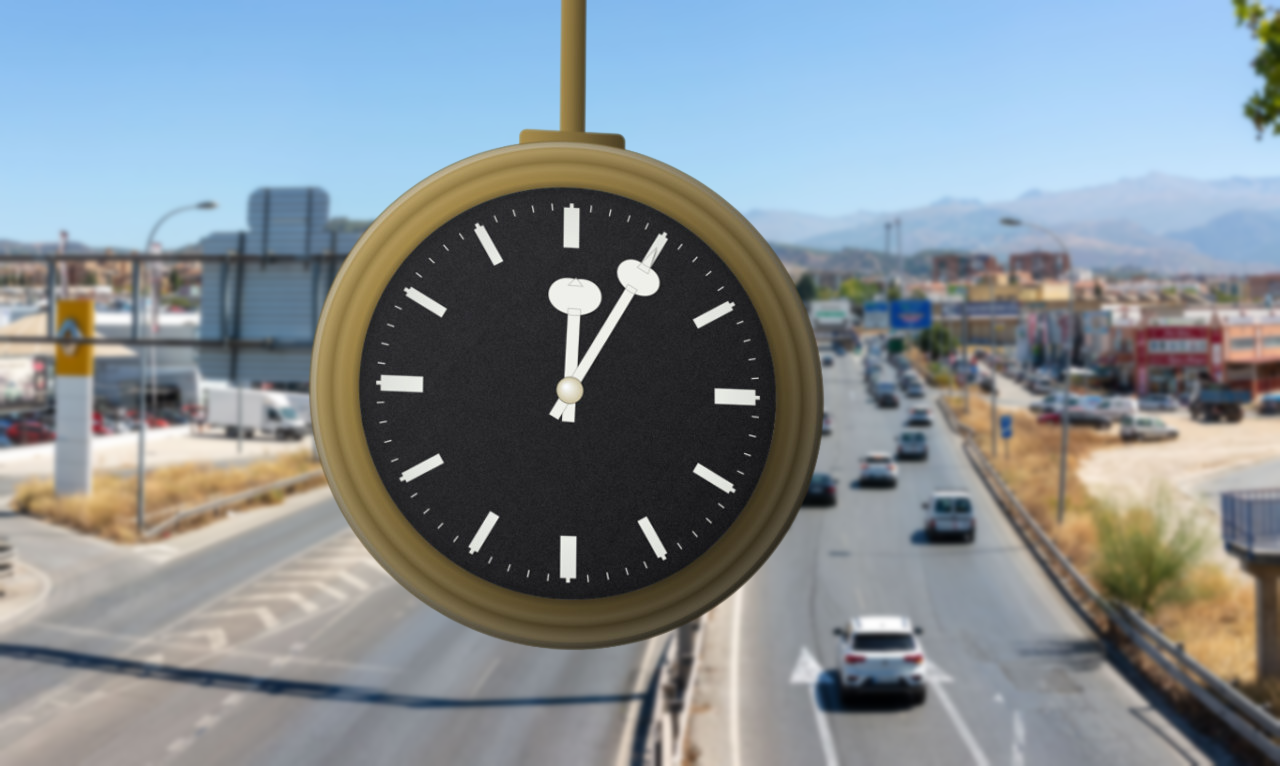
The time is h=12 m=5
